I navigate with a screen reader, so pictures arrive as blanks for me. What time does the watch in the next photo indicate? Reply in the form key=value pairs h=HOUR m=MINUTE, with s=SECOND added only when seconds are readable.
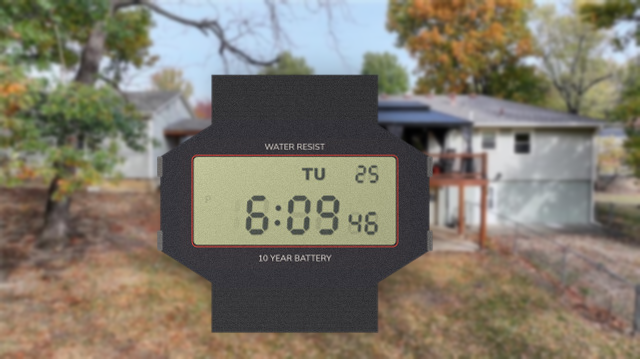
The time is h=6 m=9 s=46
